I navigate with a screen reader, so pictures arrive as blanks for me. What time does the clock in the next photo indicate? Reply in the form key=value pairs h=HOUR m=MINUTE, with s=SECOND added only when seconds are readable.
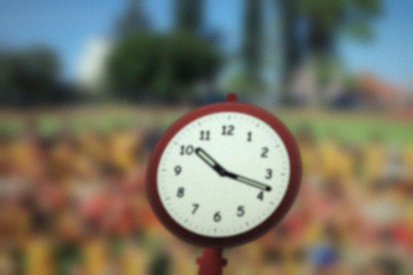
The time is h=10 m=18
